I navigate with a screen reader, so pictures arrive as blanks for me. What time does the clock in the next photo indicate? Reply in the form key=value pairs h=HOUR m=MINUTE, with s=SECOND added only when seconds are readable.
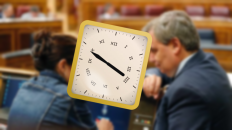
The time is h=3 m=49
